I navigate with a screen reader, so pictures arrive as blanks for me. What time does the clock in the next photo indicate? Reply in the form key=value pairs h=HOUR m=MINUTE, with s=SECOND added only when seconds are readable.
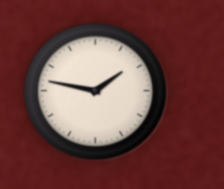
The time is h=1 m=47
